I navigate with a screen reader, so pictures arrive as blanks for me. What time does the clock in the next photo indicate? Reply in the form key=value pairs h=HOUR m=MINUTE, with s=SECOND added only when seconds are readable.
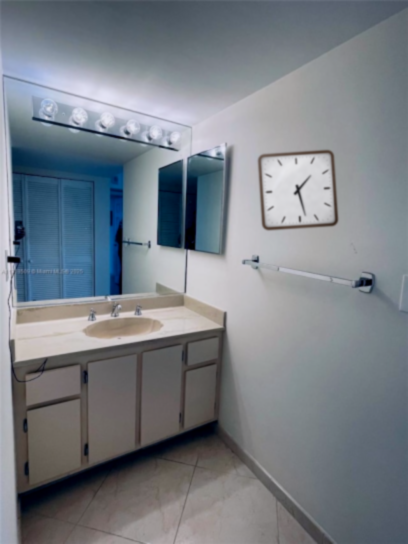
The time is h=1 m=28
